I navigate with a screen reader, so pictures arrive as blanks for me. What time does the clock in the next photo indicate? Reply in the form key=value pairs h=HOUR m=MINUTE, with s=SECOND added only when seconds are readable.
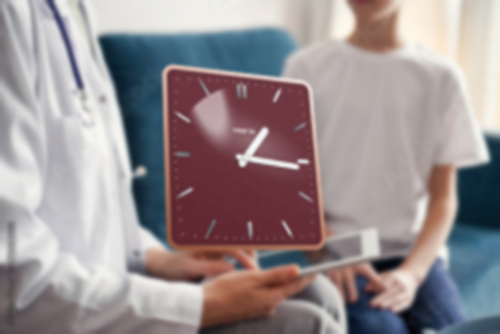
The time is h=1 m=16
